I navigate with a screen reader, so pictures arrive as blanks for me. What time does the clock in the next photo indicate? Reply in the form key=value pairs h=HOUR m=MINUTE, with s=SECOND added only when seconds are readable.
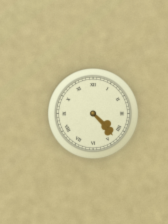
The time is h=4 m=23
